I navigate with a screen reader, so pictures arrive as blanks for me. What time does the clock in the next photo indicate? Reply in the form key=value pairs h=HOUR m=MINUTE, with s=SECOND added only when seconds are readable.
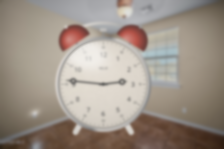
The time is h=2 m=46
